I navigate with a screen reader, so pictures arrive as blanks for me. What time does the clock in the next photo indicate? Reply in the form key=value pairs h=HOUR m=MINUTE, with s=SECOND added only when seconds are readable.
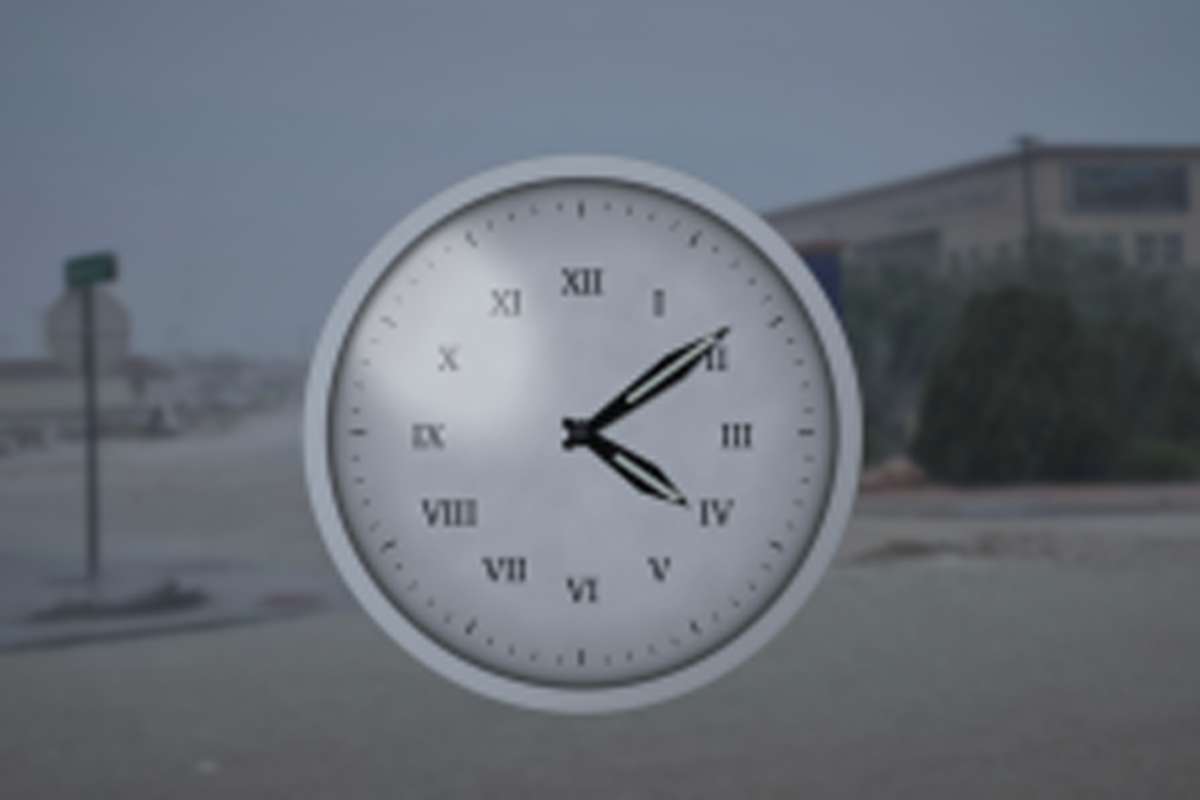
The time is h=4 m=9
